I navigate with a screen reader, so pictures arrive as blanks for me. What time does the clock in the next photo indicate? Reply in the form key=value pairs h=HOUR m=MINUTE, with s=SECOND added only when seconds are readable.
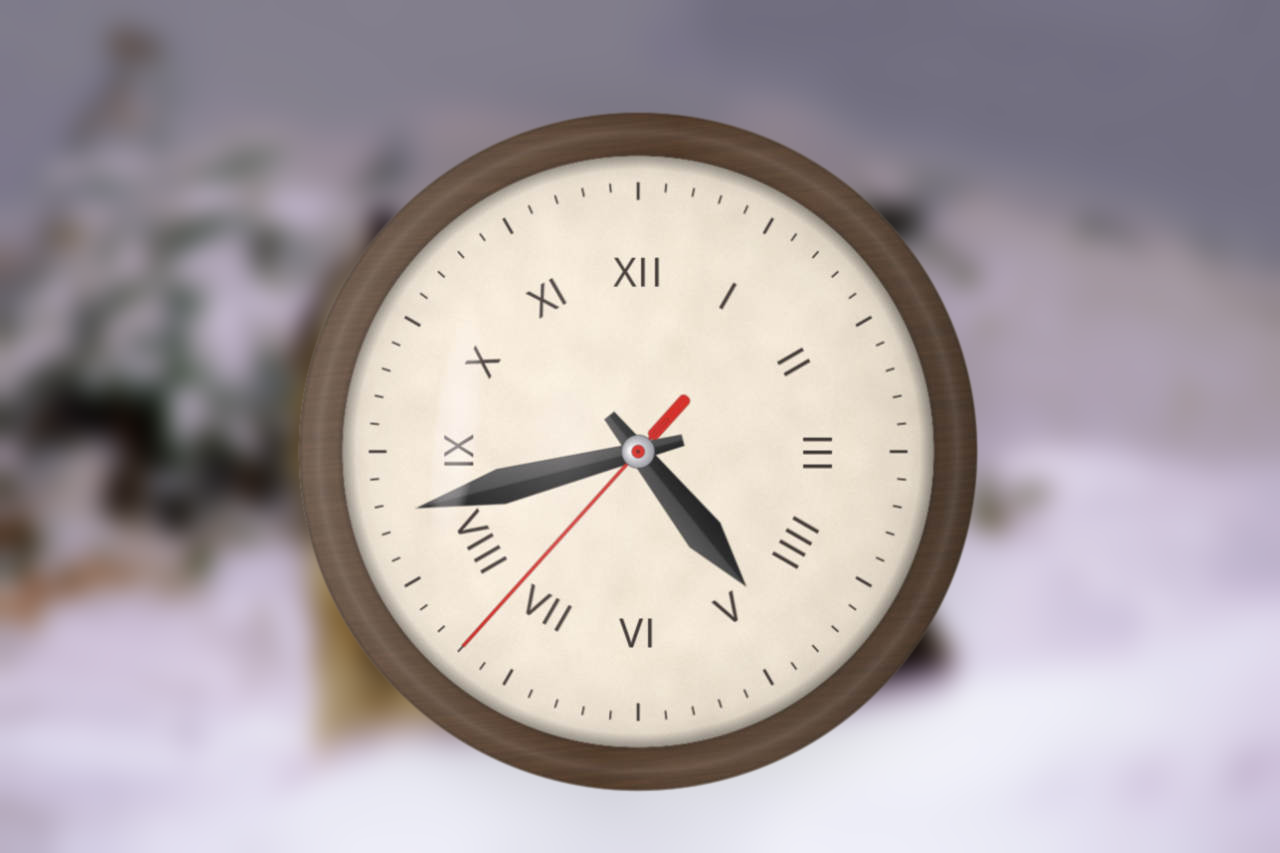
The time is h=4 m=42 s=37
